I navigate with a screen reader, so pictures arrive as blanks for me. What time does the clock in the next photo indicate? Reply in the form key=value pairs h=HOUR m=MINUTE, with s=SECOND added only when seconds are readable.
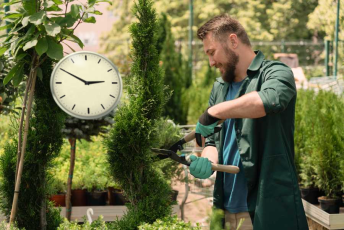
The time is h=2 m=50
